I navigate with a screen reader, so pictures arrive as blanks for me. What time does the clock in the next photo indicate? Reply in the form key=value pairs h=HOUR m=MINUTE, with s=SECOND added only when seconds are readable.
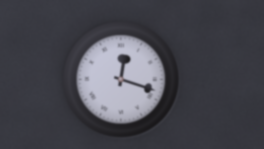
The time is h=12 m=18
